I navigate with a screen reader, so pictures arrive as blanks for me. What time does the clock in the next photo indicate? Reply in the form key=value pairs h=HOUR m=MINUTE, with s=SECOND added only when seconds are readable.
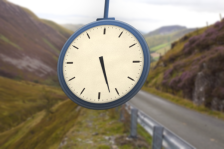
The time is h=5 m=27
